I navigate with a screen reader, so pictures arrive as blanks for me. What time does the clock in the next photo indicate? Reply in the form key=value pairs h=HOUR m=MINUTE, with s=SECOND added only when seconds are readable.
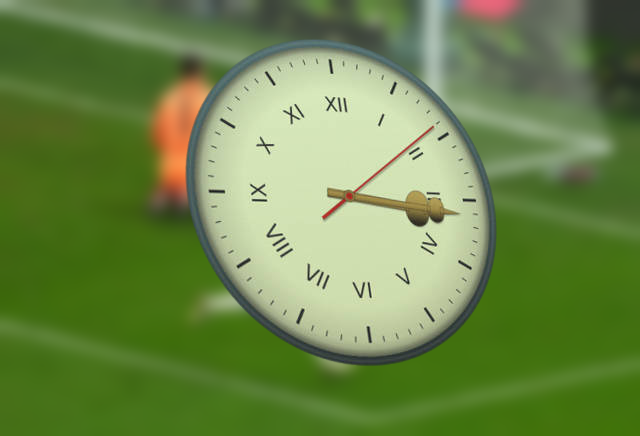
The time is h=3 m=16 s=9
